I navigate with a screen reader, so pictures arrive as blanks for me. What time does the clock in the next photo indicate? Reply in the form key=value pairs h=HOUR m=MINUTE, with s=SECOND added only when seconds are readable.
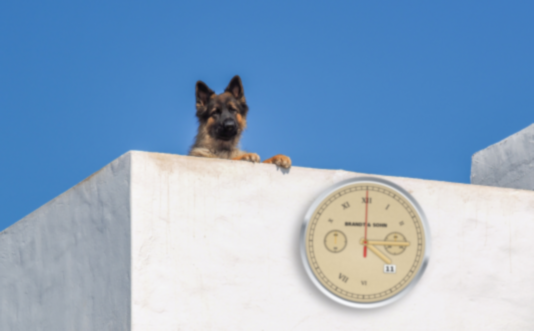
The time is h=4 m=15
